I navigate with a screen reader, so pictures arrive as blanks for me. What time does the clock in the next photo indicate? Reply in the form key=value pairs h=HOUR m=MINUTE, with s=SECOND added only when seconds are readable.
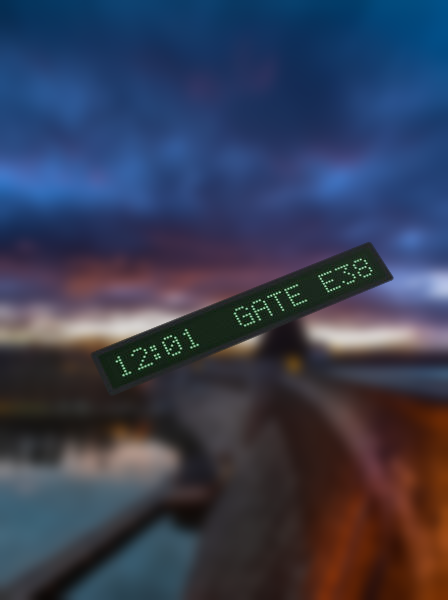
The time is h=12 m=1
